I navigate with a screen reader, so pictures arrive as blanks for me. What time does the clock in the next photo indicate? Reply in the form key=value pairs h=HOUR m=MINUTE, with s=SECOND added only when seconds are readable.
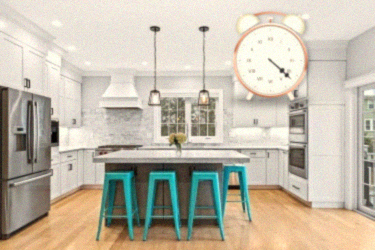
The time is h=4 m=22
